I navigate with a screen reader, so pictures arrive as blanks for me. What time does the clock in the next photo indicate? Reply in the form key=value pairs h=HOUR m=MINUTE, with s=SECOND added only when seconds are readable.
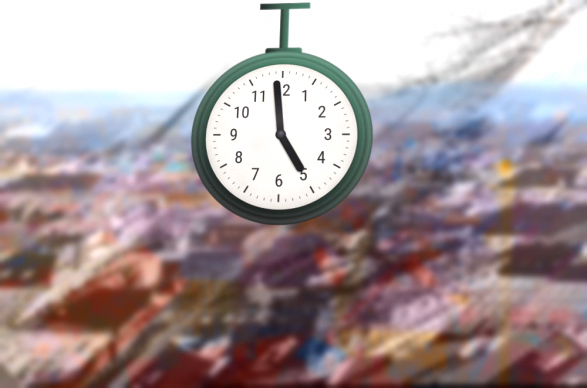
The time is h=4 m=59
